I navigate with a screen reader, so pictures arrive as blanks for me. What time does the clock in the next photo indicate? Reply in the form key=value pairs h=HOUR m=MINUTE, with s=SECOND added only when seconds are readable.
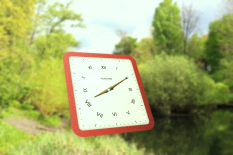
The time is h=8 m=10
